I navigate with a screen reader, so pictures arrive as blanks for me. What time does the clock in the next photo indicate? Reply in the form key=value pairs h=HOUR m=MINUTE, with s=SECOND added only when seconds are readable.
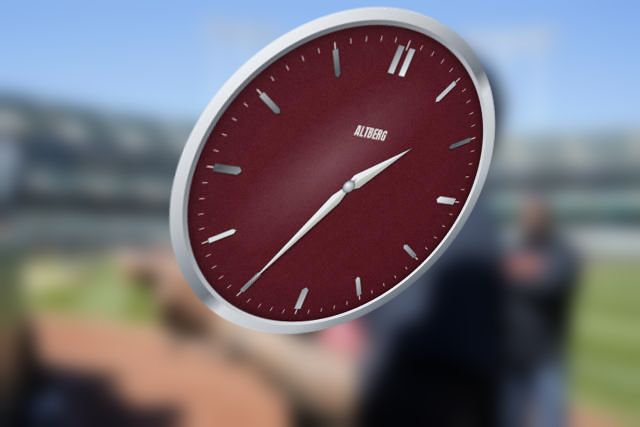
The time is h=1 m=35
